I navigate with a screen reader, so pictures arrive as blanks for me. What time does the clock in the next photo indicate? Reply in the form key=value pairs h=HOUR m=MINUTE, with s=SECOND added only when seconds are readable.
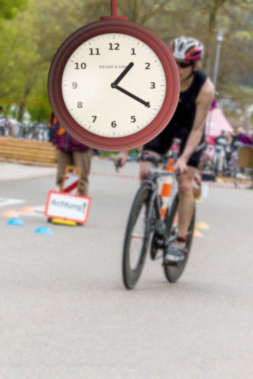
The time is h=1 m=20
